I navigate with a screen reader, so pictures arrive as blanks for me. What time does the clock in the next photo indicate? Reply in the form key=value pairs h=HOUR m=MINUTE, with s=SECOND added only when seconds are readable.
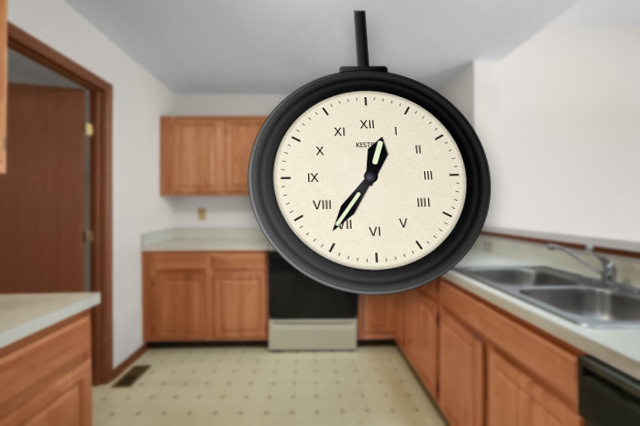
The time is h=12 m=36
